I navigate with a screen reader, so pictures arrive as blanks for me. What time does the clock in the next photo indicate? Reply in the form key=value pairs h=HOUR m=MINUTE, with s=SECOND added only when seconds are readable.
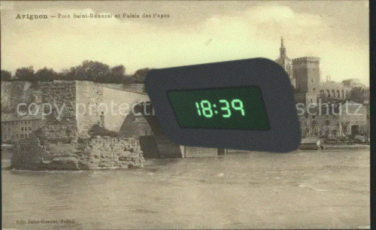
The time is h=18 m=39
